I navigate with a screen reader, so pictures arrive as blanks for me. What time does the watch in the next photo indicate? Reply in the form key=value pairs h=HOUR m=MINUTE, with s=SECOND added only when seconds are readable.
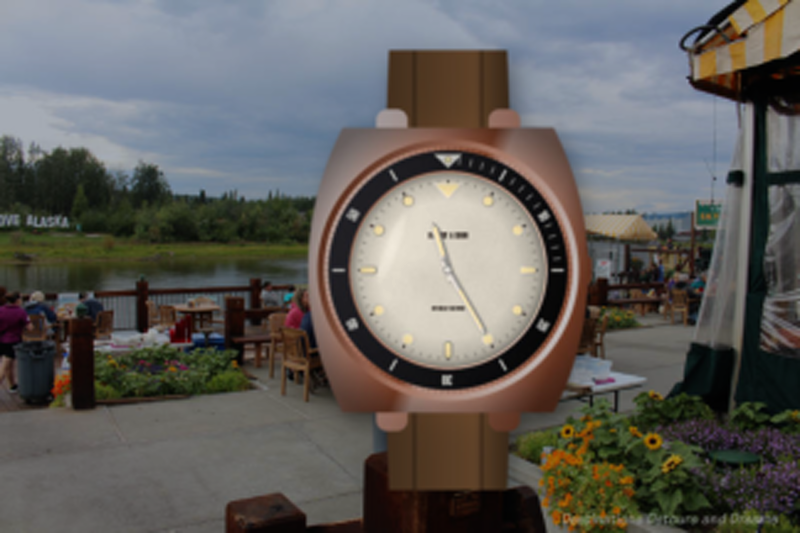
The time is h=11 m=25
